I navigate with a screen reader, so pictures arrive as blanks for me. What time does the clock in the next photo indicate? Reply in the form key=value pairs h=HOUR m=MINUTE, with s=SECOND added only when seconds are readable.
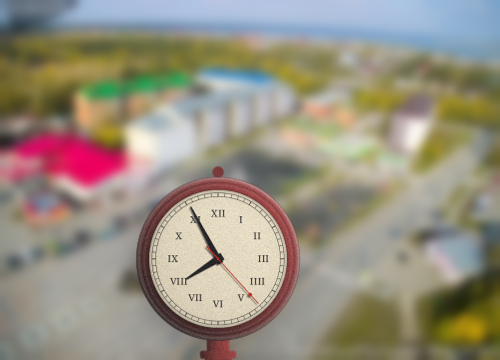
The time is h=7 m=55 s=23
